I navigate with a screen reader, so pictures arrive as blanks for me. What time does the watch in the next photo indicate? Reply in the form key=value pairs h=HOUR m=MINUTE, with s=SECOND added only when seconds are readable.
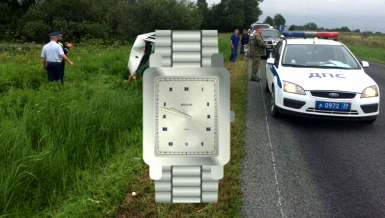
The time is h=9 m=48
